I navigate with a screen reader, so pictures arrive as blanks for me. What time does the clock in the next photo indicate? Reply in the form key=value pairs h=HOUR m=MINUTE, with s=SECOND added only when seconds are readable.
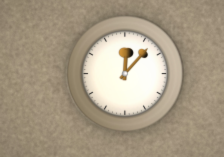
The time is h=12 m=7
